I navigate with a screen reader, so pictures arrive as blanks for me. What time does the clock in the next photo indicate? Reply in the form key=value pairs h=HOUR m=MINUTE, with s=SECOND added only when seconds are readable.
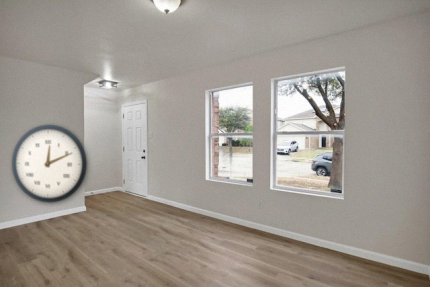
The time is h=12 m=11
